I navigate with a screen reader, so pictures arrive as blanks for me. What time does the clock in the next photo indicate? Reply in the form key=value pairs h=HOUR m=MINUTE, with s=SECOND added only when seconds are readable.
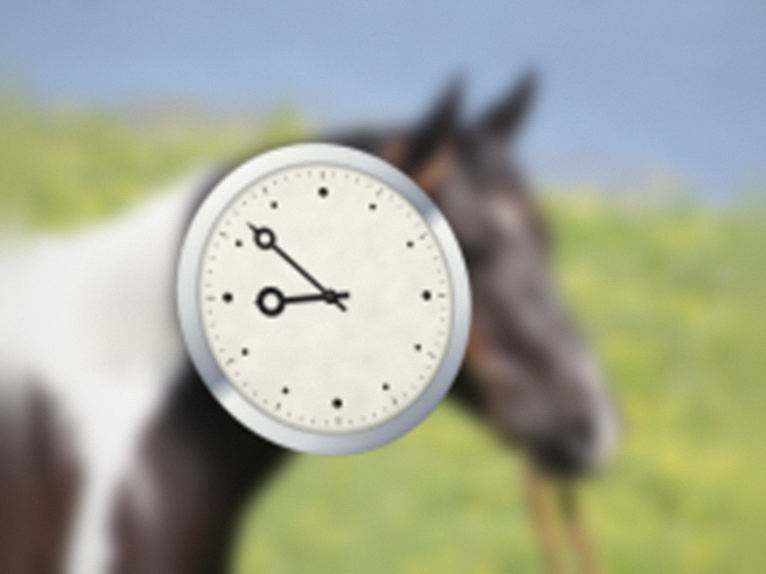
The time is h=8 m=52
